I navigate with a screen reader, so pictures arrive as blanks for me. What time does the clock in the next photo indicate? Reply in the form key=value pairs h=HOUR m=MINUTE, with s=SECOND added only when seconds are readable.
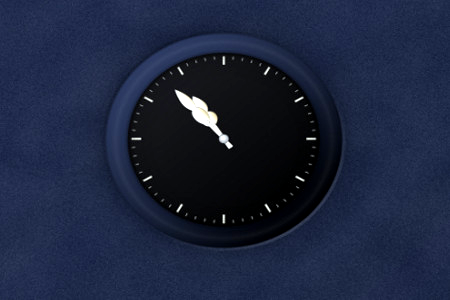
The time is h=10 m=53
